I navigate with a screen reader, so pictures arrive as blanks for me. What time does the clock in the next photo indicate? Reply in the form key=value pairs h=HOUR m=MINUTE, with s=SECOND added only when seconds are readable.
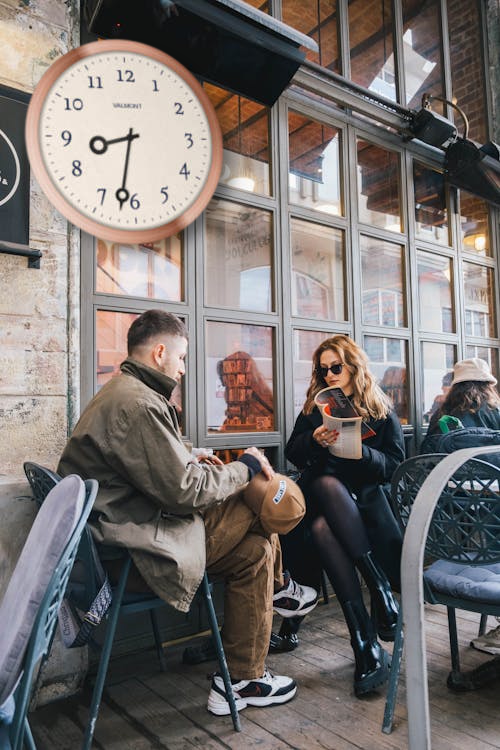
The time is h=8 m=32
